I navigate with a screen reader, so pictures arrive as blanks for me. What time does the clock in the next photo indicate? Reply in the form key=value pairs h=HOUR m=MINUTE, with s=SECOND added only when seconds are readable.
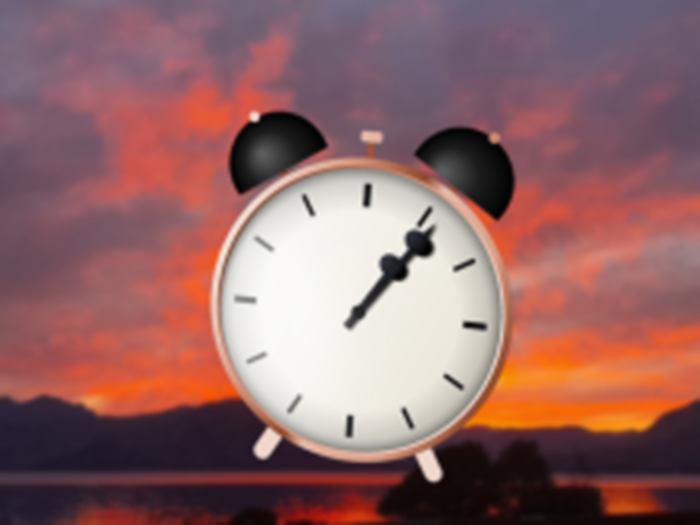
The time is h=1 m=6
